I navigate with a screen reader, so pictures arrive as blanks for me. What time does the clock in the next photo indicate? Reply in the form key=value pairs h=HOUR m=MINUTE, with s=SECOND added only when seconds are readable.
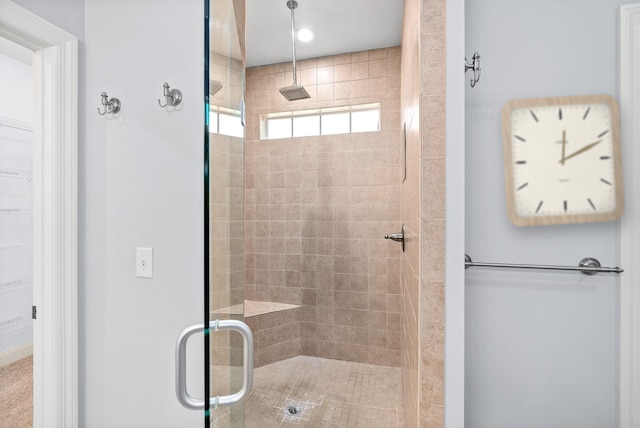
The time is h=12 m=11
